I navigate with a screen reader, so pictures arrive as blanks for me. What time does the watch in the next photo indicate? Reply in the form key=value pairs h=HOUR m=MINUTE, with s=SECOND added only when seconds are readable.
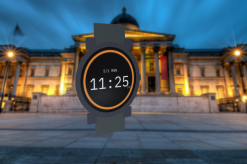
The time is h=11 m=25
